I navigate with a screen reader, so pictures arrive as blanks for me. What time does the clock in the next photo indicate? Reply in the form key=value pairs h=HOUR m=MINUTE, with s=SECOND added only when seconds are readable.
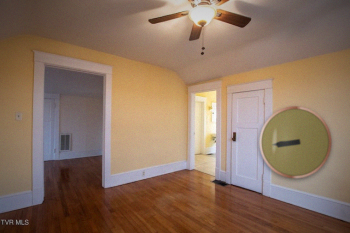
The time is h=8 m=44
